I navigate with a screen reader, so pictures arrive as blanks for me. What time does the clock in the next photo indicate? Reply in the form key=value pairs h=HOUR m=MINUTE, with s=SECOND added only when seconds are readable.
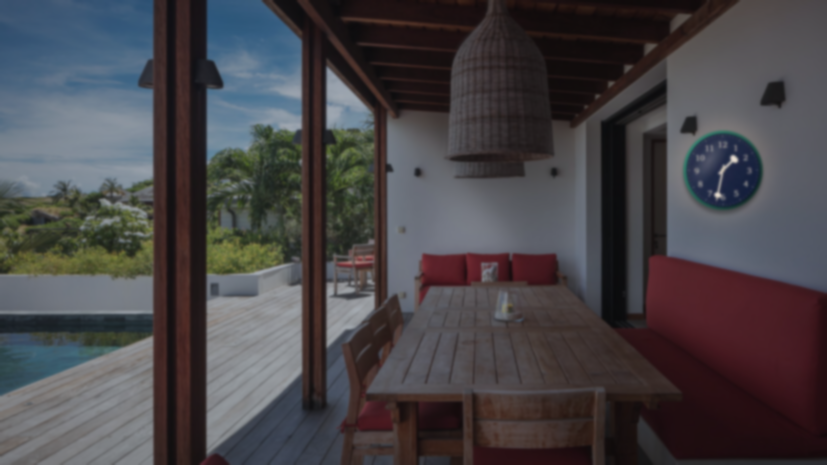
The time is h=1 m=32
